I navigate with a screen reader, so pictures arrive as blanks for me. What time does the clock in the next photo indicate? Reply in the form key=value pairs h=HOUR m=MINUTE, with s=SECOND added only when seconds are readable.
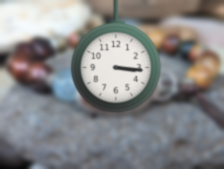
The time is h=3 m=16
